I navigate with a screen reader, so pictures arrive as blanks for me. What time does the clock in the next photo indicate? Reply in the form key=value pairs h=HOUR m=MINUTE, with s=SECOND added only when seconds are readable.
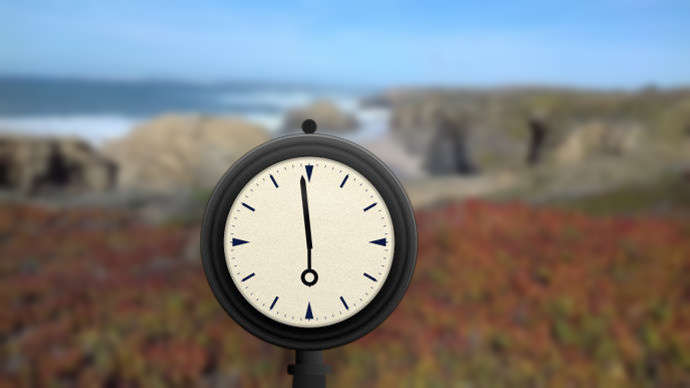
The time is h=5 m=59
